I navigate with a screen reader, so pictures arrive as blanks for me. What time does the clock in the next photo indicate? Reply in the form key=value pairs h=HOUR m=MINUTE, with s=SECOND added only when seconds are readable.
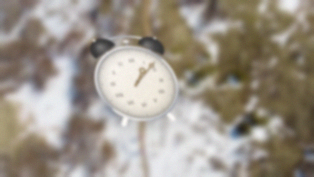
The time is h=1 m=8
